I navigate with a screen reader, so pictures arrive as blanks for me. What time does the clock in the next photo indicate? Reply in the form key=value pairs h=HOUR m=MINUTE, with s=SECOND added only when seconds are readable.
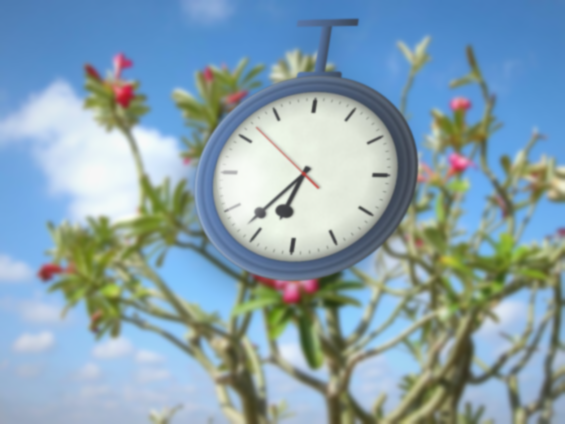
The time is h=6 m=36 s=52
